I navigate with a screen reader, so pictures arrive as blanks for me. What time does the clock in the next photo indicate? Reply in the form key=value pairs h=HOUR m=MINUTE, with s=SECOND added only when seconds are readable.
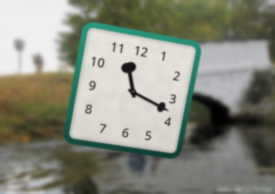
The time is h=11 m=18
